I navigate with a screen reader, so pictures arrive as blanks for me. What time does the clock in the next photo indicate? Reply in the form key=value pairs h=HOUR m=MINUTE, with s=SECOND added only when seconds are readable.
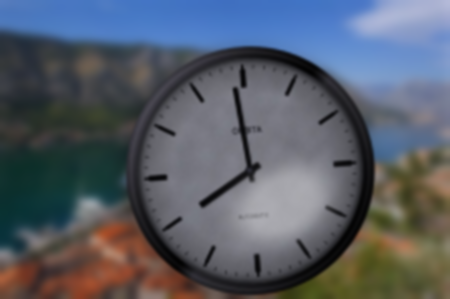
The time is h=7 m=59
